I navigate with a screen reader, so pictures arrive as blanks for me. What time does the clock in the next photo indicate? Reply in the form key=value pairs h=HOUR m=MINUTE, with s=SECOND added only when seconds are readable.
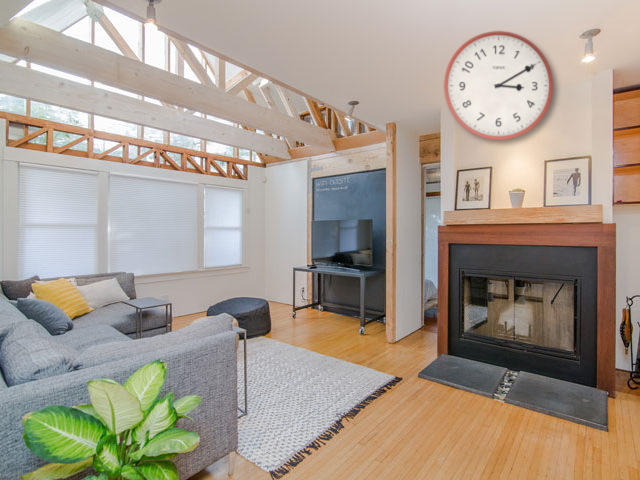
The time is h=3 m=10
